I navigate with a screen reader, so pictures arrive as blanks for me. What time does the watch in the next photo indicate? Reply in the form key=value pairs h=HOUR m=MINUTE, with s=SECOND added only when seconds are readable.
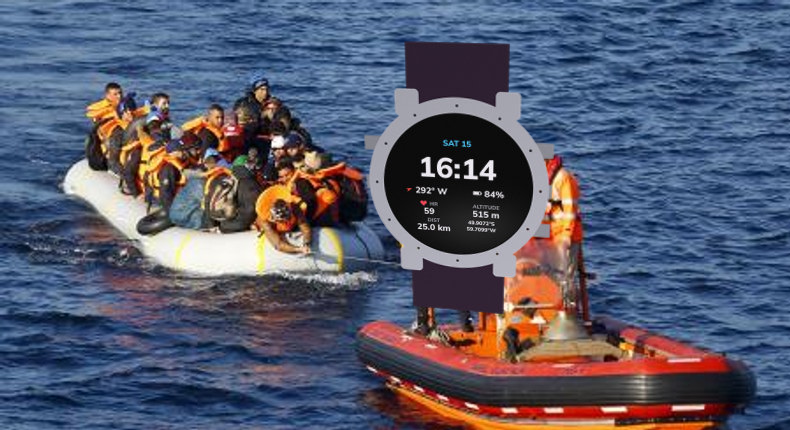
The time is h=16 m=14
